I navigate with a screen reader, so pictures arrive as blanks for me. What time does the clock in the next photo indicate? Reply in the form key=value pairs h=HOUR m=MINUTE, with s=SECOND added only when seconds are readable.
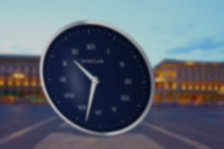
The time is h=10 m=33
